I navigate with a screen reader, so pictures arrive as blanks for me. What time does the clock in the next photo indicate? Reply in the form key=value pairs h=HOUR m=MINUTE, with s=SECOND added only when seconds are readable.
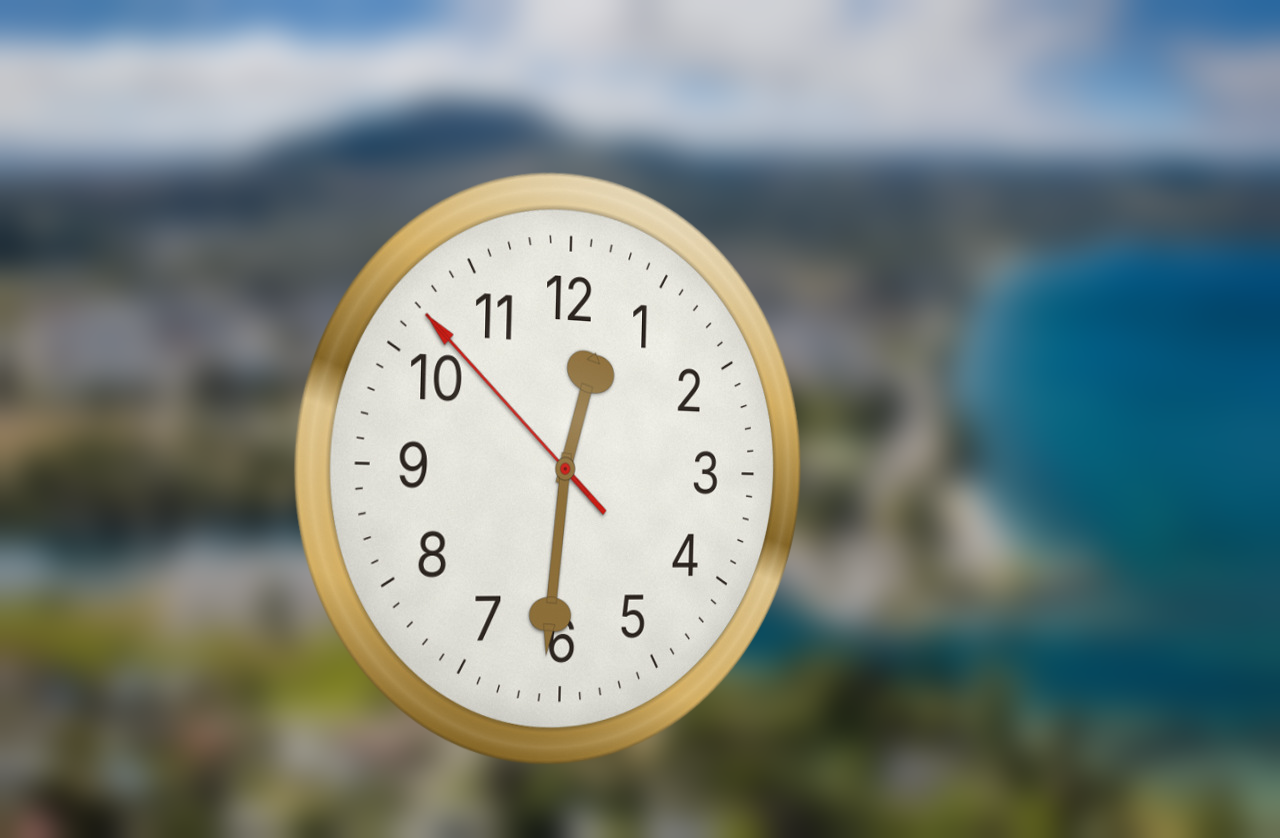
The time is h=12 m=30 s=52
